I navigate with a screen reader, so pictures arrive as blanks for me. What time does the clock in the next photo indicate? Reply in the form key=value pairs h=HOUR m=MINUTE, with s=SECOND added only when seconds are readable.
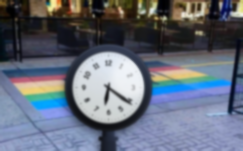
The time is h=6 m=21
